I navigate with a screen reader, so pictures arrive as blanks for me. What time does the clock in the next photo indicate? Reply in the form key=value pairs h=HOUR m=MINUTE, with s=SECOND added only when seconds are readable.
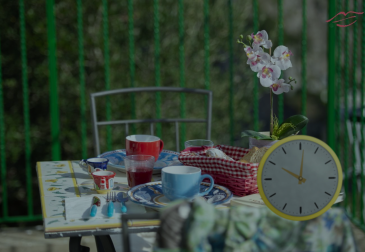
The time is h=10 m=1
